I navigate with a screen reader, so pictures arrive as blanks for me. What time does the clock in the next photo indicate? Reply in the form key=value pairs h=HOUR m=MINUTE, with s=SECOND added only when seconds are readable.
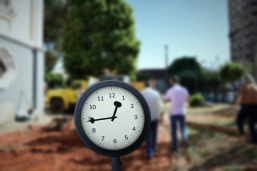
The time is h=12 m=44
